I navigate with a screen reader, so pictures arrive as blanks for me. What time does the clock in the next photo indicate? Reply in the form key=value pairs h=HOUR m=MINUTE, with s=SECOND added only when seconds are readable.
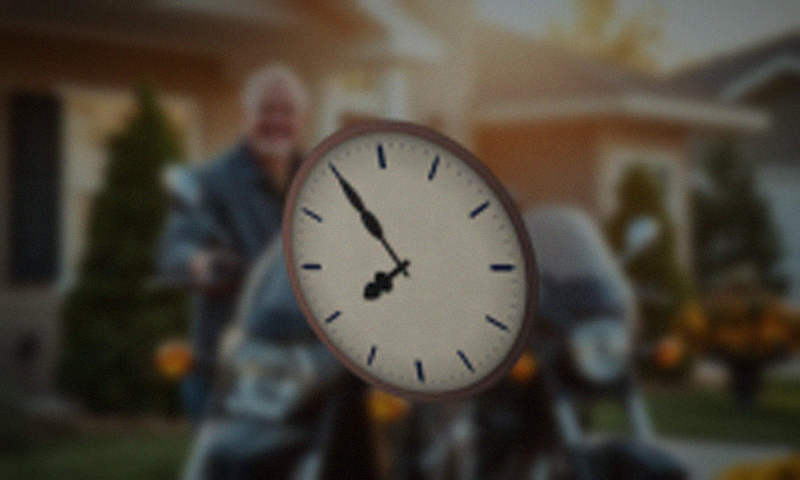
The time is h=7 m=55
